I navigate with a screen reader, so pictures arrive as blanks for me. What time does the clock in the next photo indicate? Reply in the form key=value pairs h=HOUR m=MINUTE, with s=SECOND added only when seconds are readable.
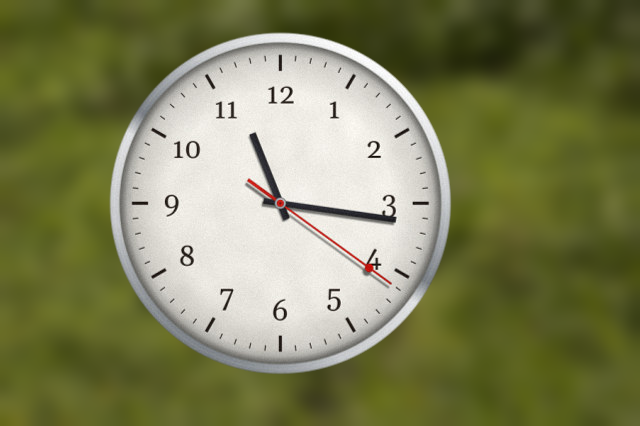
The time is h=11 m=16 s=21
